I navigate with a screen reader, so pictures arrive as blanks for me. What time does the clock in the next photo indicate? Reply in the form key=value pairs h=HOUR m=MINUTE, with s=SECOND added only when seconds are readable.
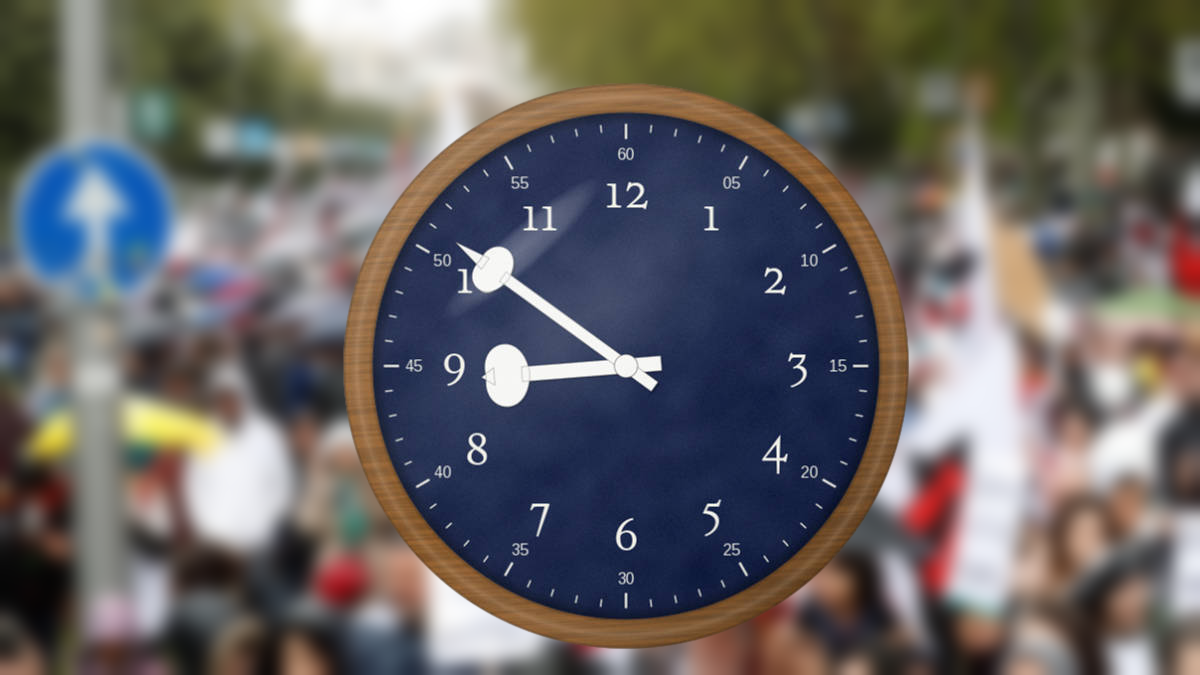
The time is h=8 m=51
